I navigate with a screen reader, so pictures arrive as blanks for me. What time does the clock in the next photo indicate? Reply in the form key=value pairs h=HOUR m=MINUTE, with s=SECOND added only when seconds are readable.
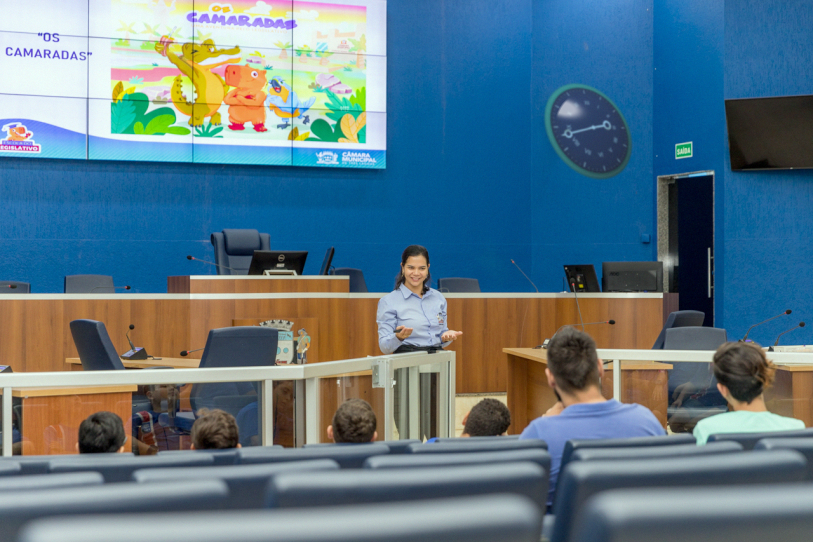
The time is h=2 m=43
